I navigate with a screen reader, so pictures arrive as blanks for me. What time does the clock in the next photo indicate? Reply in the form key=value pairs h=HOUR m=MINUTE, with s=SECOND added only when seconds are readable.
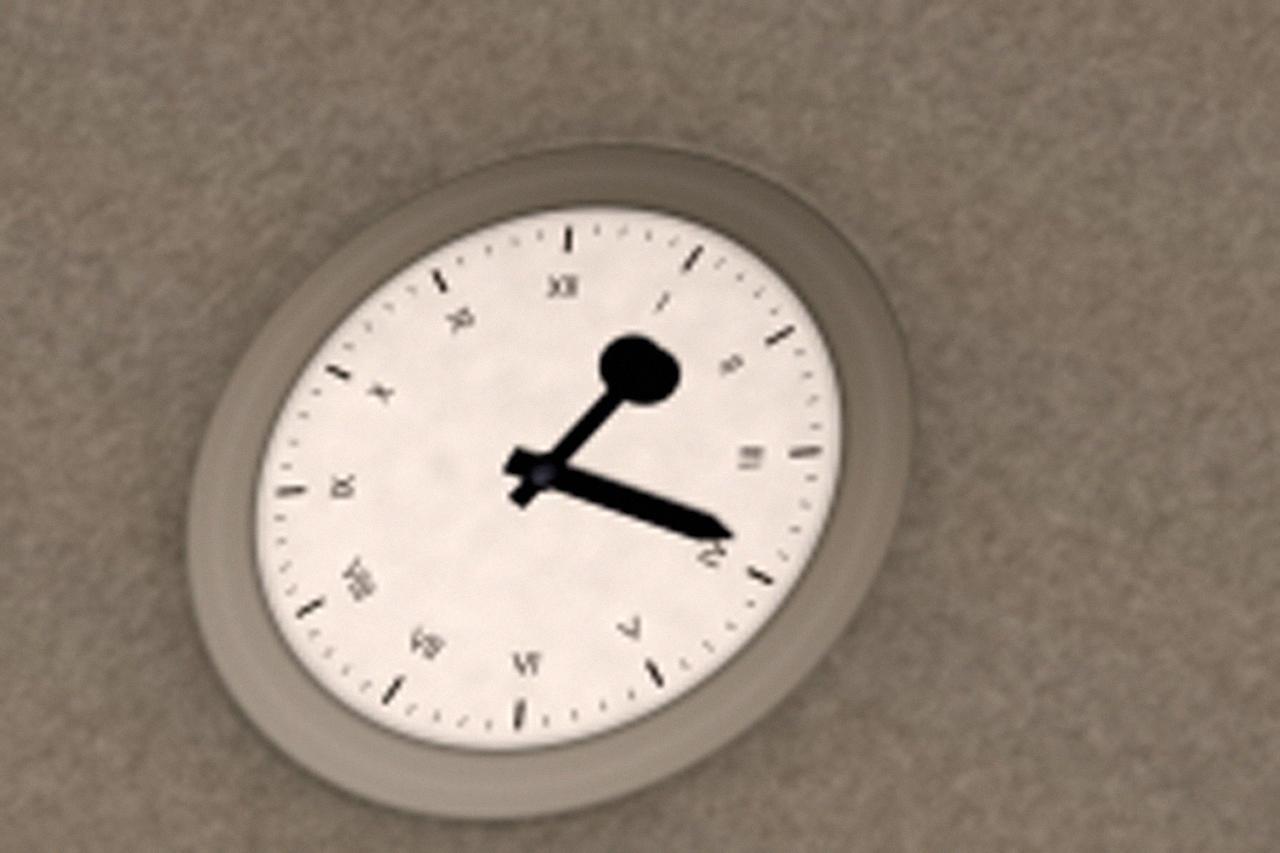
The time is h=1 m=19
